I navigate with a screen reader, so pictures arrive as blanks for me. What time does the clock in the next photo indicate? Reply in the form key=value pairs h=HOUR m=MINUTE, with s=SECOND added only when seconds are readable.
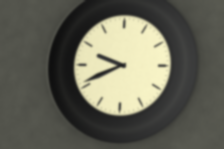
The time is h=9 m=41
